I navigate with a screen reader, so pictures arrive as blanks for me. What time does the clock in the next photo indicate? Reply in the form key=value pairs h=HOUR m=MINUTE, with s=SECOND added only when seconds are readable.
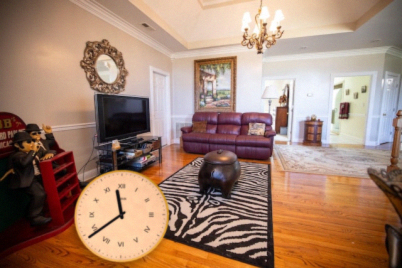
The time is h=11 m=39
